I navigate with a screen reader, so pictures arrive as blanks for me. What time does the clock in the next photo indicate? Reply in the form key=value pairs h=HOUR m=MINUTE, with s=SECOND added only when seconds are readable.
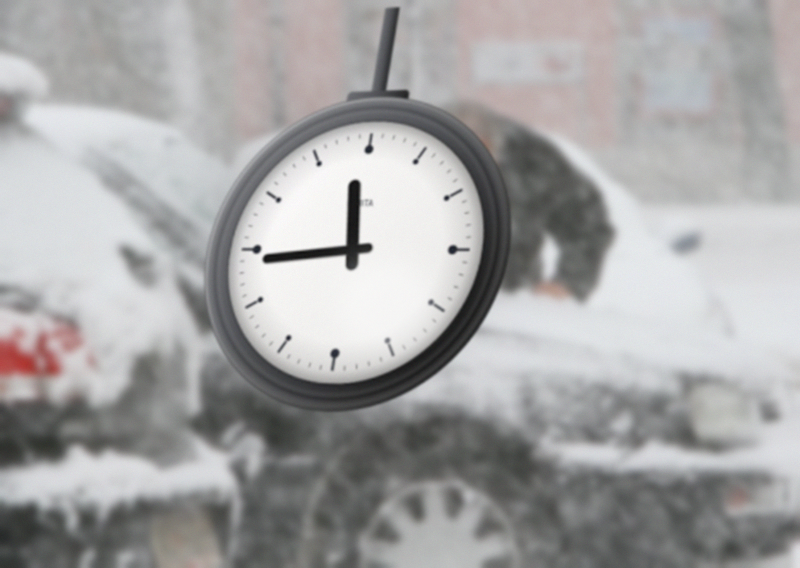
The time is h=11 m=44
